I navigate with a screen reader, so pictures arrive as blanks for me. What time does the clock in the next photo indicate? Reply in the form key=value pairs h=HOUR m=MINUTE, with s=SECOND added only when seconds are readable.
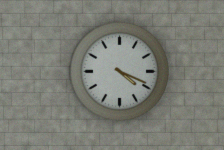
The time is h=4 m=19
